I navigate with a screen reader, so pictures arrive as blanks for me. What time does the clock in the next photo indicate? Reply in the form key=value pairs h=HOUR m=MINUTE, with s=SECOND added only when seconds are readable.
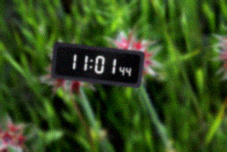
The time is h=11 m=1
